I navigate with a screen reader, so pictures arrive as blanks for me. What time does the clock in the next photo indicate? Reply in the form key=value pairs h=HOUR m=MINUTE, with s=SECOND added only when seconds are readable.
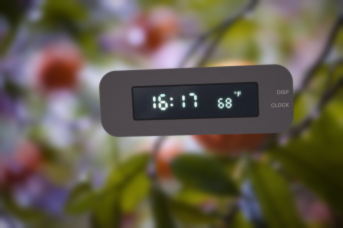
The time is h=16 m=17
